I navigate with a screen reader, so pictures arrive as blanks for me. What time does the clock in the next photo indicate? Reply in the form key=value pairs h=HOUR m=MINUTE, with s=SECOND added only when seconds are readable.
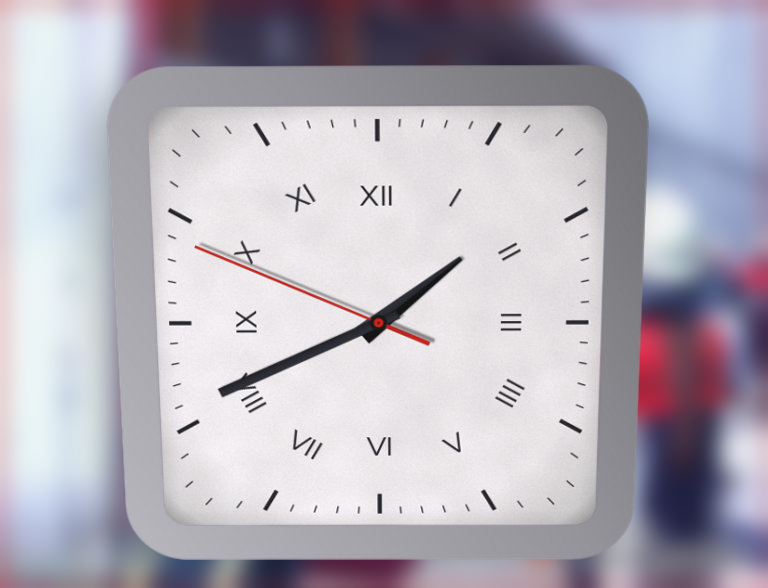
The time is h=1 m=40 s=49
